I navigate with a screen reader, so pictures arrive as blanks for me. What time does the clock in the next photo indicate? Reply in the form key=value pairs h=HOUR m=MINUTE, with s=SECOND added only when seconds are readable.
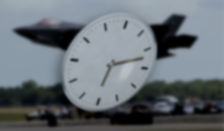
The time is h=6 m=12
